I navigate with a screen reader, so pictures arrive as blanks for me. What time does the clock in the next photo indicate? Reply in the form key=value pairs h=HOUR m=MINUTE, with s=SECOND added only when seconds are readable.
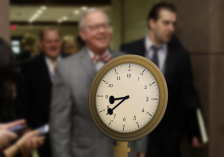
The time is h=8 m=38
